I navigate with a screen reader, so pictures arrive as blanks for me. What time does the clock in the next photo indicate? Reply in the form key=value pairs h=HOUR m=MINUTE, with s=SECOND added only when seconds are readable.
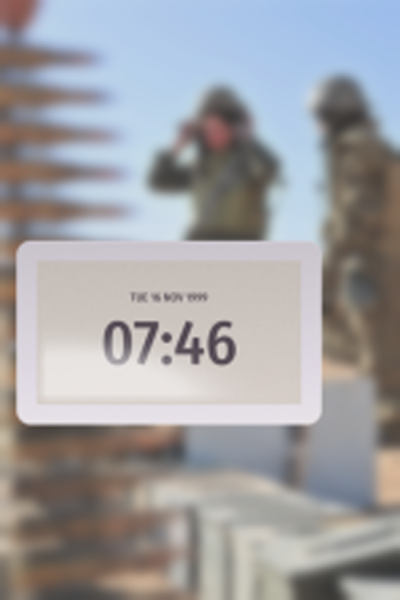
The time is h=7 m=46
